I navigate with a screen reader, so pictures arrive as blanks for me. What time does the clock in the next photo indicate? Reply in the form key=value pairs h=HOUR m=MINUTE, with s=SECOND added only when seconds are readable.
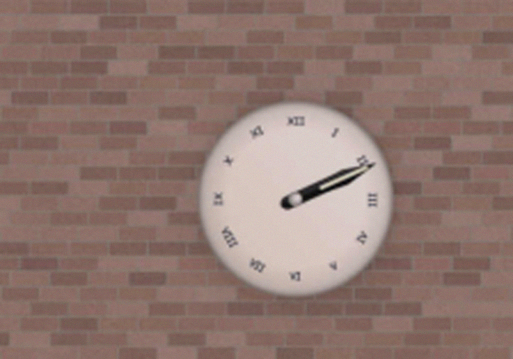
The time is h=2 m=11
